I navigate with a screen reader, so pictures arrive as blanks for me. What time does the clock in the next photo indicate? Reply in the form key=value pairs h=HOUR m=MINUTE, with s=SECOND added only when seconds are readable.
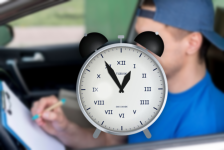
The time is h=12 m=55
